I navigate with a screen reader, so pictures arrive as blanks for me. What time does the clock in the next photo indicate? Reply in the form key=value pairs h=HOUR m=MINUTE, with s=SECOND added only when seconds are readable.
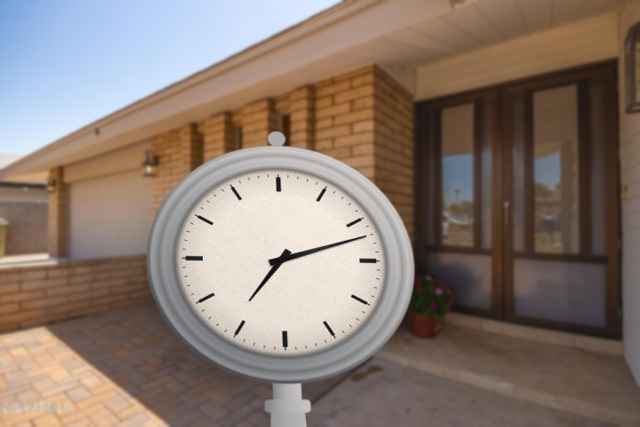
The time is h=7 m=12
